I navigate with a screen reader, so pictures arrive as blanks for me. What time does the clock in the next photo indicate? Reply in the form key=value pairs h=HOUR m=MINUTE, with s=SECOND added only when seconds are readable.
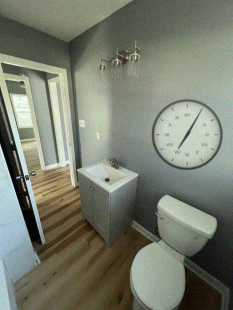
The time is h=7 m=5
